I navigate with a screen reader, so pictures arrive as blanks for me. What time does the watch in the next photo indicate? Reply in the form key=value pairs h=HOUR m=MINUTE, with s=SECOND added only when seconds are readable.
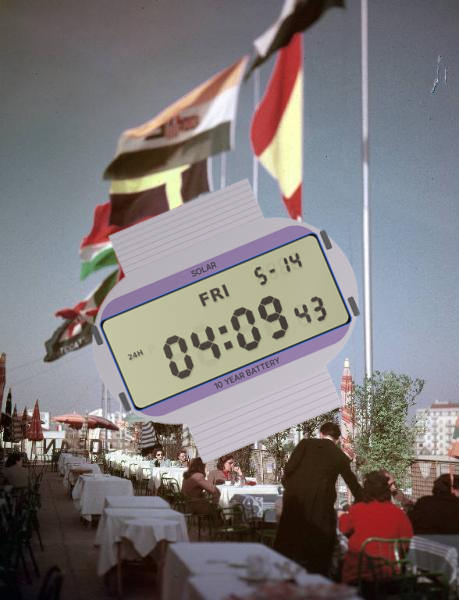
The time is h=4 m=9 s=43
